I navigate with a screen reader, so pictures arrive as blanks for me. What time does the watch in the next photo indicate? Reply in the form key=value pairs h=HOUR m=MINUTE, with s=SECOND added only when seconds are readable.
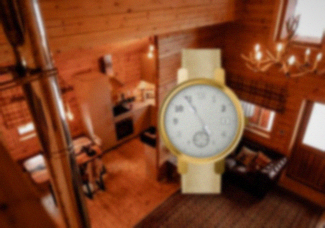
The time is h=4 m=54
